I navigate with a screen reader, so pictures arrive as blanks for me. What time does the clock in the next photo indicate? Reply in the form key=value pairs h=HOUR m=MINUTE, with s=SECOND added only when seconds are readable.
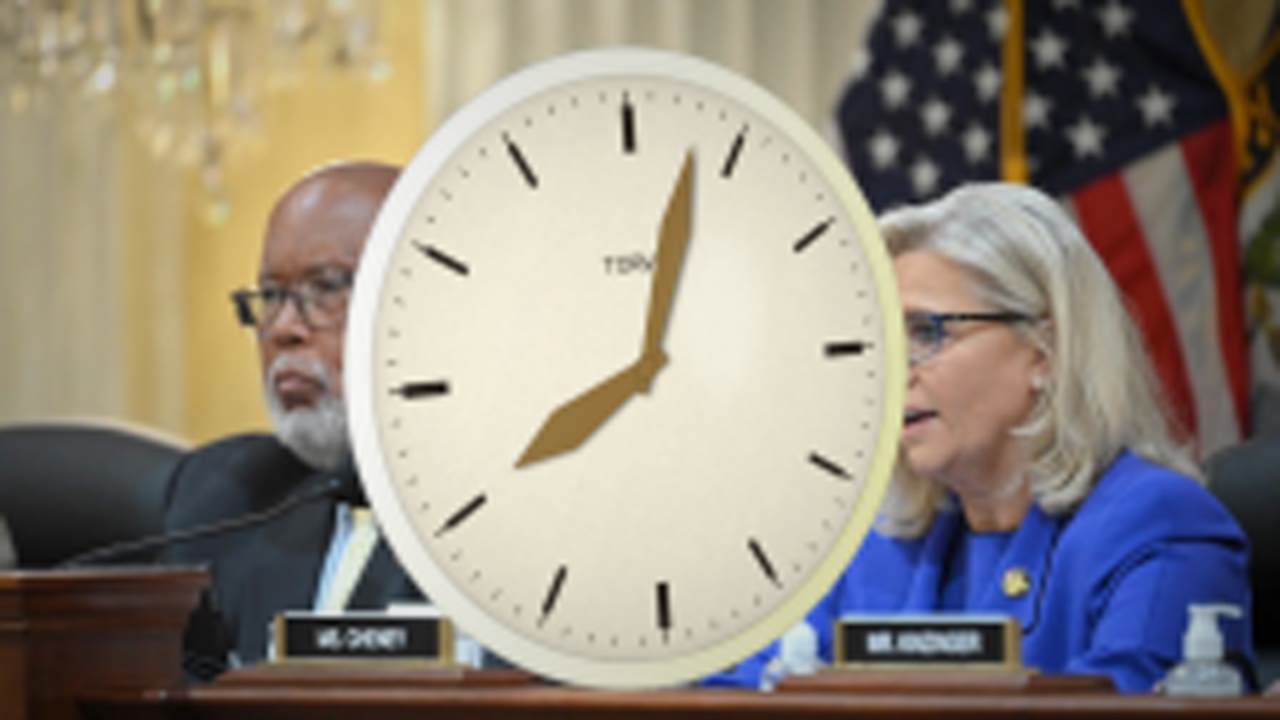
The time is h=8 m=3
